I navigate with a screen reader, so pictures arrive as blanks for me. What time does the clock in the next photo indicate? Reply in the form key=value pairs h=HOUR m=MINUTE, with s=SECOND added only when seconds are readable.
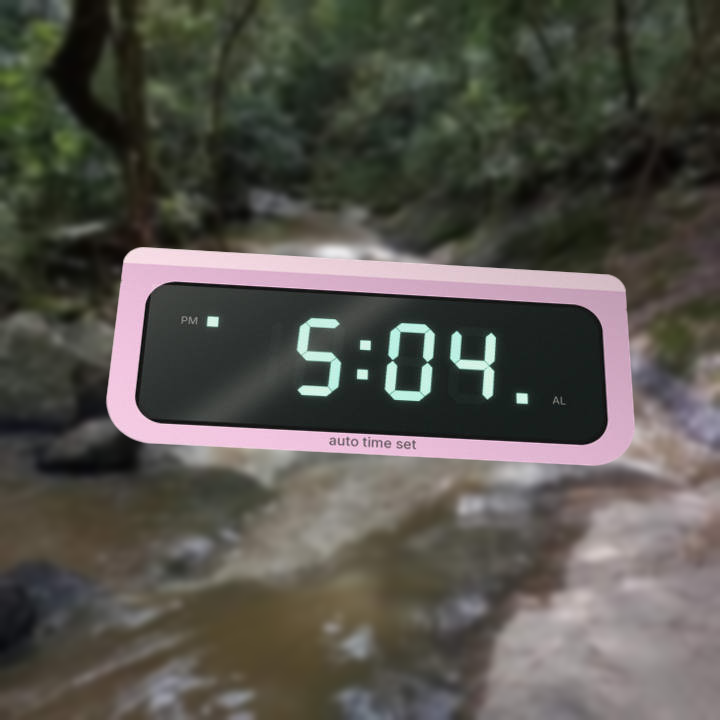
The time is h=5 m=4
